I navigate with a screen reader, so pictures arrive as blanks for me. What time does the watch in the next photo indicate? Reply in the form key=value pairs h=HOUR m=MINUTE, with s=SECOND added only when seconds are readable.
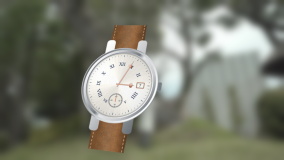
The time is h=3 m=4
